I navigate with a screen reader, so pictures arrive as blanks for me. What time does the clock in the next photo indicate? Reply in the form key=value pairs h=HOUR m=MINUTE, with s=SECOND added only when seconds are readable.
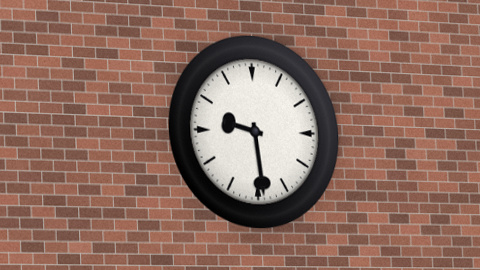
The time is h=9 m=29
